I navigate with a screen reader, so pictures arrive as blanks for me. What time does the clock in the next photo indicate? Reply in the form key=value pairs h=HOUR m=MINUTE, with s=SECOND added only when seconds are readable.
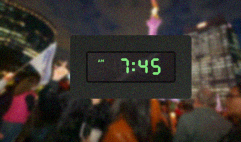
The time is h=7 m=45
